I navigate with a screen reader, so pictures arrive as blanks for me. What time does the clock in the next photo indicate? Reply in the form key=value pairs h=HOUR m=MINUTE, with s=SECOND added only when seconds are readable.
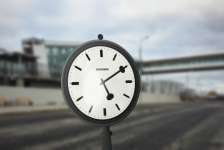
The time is h=5 m=10
